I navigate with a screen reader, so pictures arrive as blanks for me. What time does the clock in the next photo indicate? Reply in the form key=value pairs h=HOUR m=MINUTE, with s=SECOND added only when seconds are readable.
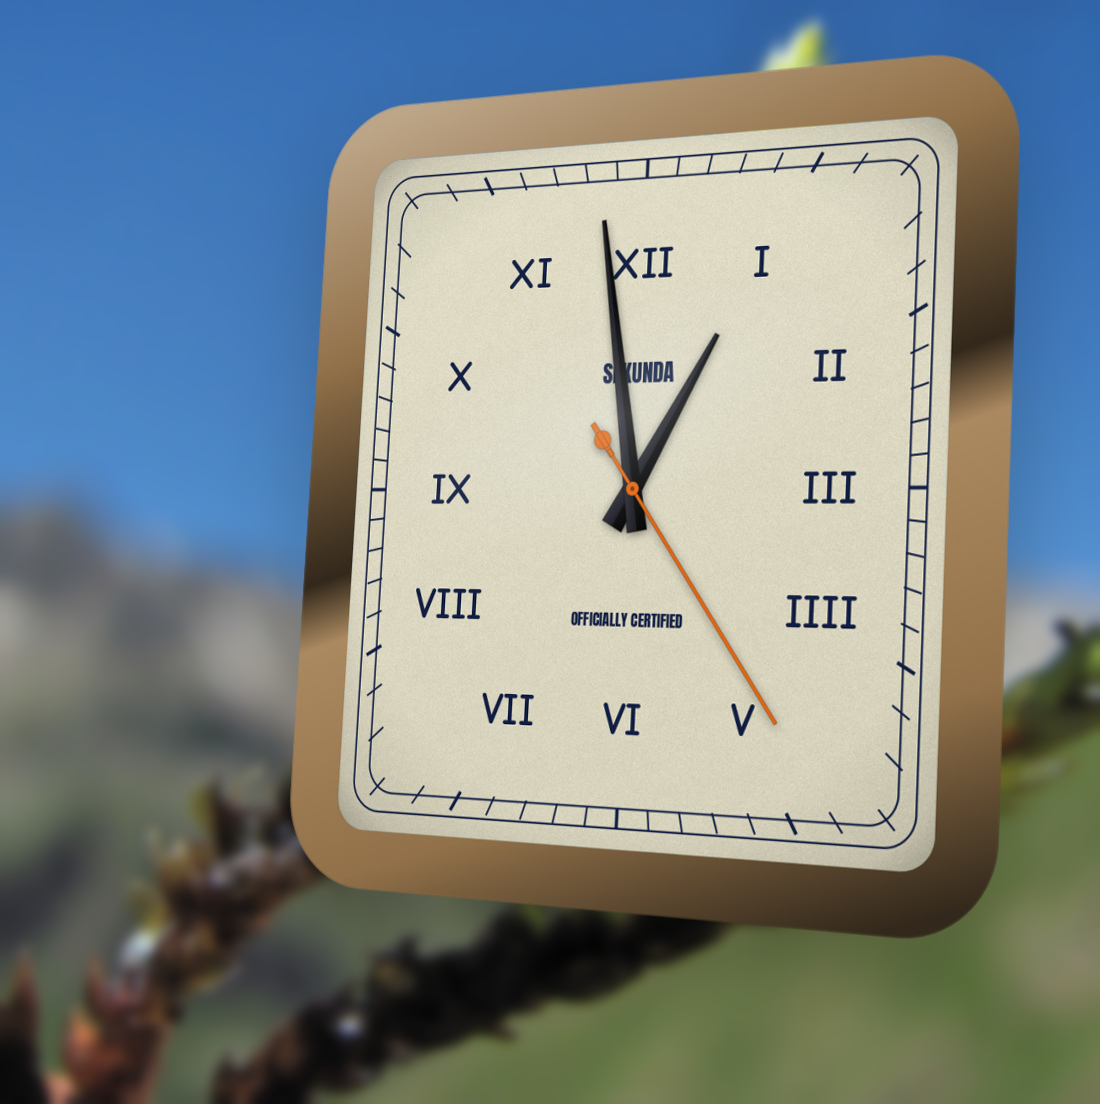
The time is h=12 m=58 s=24
